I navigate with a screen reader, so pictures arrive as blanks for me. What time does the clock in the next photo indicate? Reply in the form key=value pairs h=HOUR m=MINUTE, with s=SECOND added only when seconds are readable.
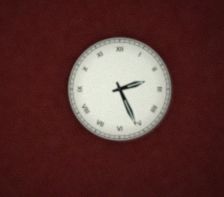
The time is h=2 m=26
